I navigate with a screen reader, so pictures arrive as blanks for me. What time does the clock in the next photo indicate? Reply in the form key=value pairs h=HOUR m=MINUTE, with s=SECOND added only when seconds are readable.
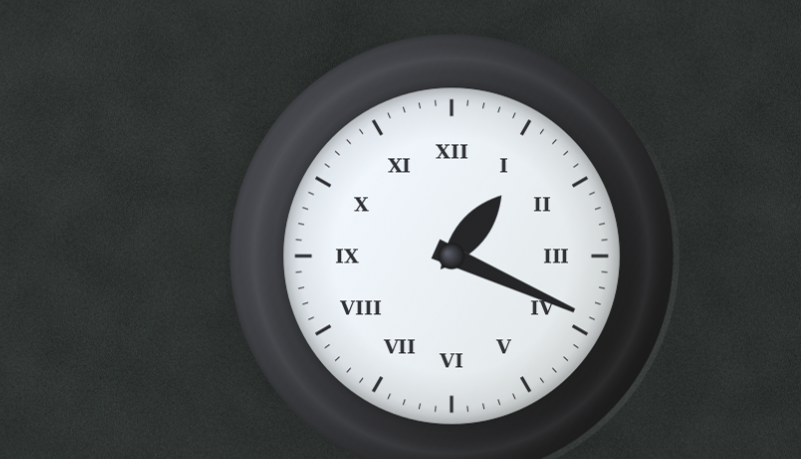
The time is h=1 m=19
